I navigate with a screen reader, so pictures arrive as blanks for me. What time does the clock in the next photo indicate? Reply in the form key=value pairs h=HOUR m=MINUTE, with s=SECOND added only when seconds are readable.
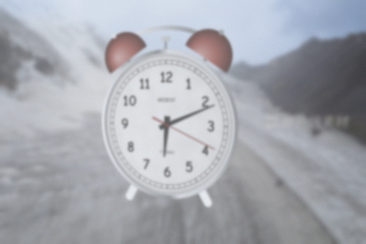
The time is h=6 m=11 s=19
